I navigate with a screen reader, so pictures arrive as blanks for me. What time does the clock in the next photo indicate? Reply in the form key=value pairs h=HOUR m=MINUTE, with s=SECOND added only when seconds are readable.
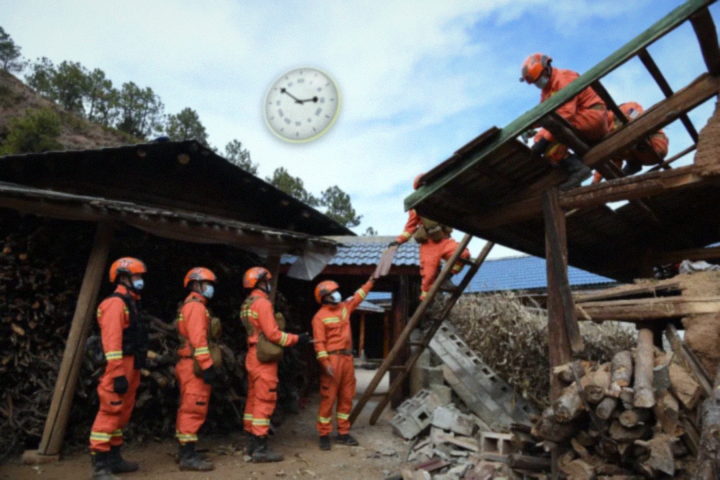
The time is h=2 m=51
